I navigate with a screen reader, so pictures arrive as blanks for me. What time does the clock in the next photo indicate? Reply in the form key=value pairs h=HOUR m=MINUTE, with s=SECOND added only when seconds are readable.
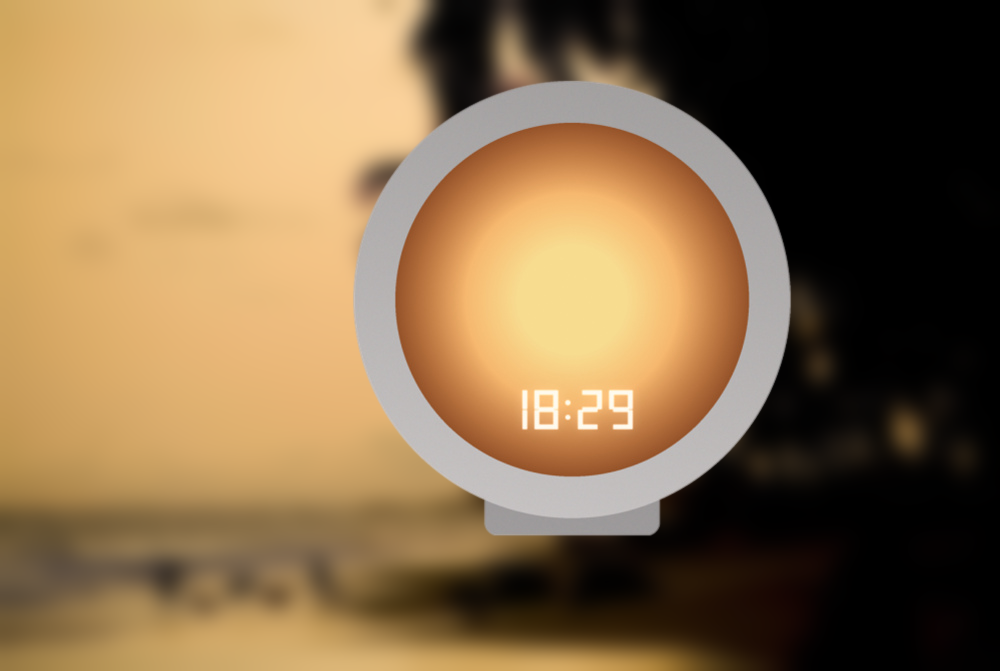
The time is h=18 m=29
